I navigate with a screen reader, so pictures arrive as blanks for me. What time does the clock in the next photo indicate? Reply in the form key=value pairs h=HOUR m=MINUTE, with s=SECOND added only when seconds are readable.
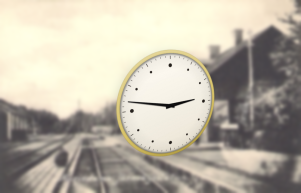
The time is h=2 m=47
